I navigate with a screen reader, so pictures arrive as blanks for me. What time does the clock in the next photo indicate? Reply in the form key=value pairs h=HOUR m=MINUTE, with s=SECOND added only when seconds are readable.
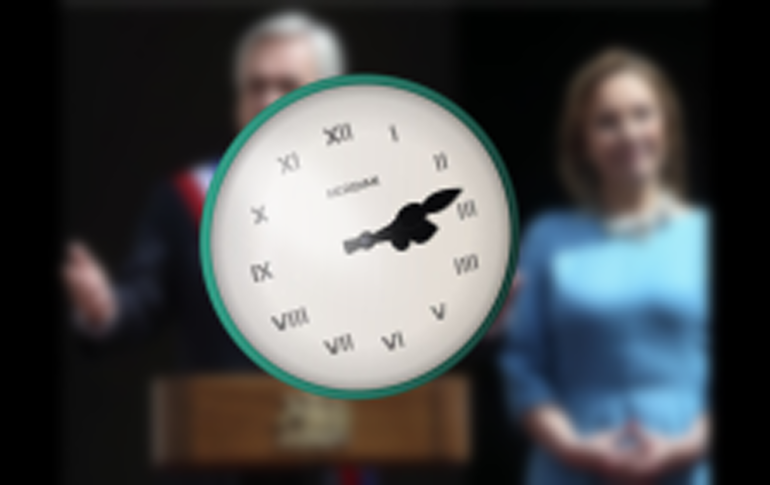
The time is h=3 m=13
